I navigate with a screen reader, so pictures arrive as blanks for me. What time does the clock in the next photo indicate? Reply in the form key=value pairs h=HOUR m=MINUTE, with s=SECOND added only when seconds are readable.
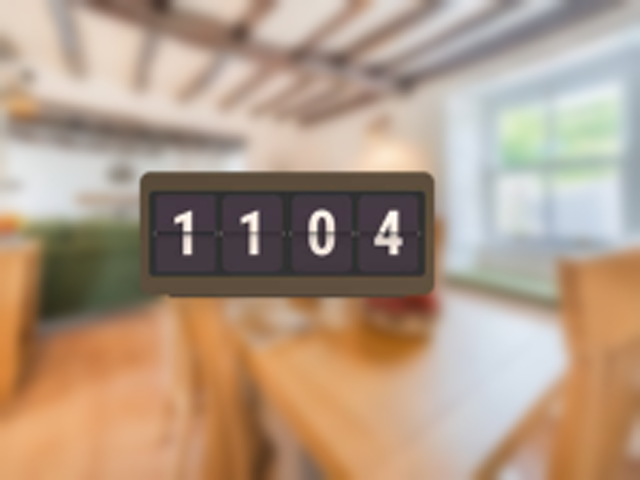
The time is h=11 m=4
